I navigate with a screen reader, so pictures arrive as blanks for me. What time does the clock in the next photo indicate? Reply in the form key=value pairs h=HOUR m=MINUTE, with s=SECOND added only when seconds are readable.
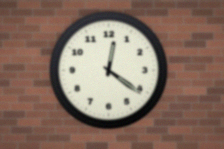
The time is h=12 m=21
